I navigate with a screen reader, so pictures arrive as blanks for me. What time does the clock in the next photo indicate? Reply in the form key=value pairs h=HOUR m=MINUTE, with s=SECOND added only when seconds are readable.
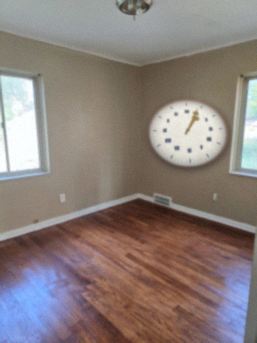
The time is h=1 m=4
